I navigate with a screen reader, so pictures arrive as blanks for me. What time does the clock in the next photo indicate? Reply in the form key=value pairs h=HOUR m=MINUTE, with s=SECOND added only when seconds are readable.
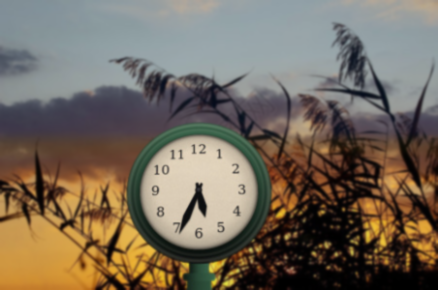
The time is h=5 m=34
